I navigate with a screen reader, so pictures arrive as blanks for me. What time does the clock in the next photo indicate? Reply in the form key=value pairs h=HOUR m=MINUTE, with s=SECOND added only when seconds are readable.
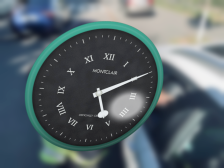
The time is h=5 m=10
